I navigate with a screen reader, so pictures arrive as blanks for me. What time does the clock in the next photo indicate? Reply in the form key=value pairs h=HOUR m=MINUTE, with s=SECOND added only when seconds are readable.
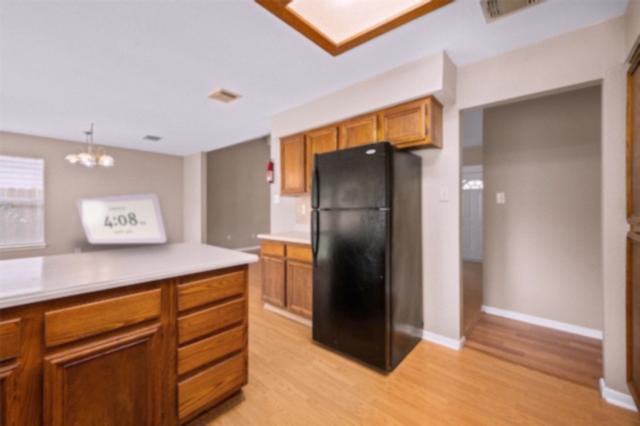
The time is h=4 m=8
